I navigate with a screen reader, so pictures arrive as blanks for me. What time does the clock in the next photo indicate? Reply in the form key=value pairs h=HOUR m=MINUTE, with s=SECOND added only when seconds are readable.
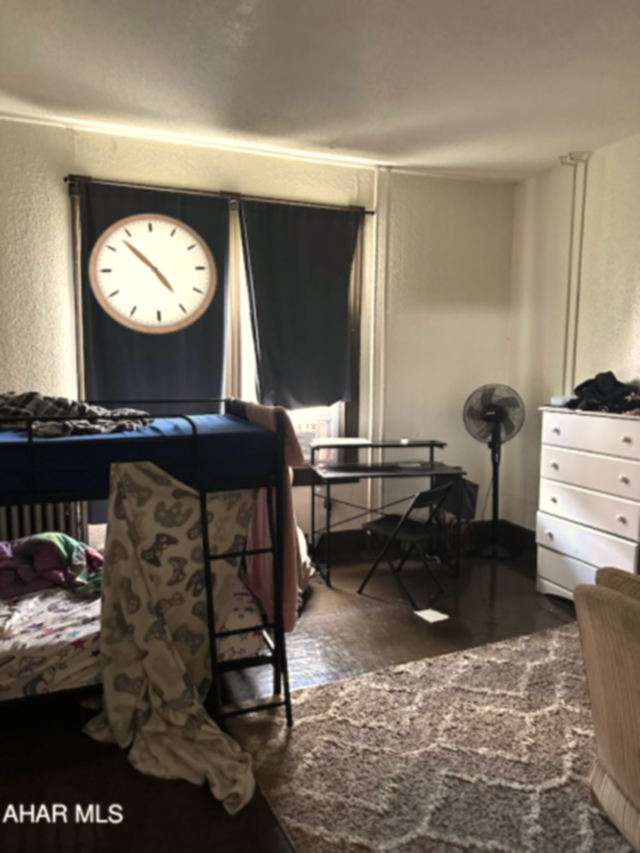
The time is h=4 m=53
